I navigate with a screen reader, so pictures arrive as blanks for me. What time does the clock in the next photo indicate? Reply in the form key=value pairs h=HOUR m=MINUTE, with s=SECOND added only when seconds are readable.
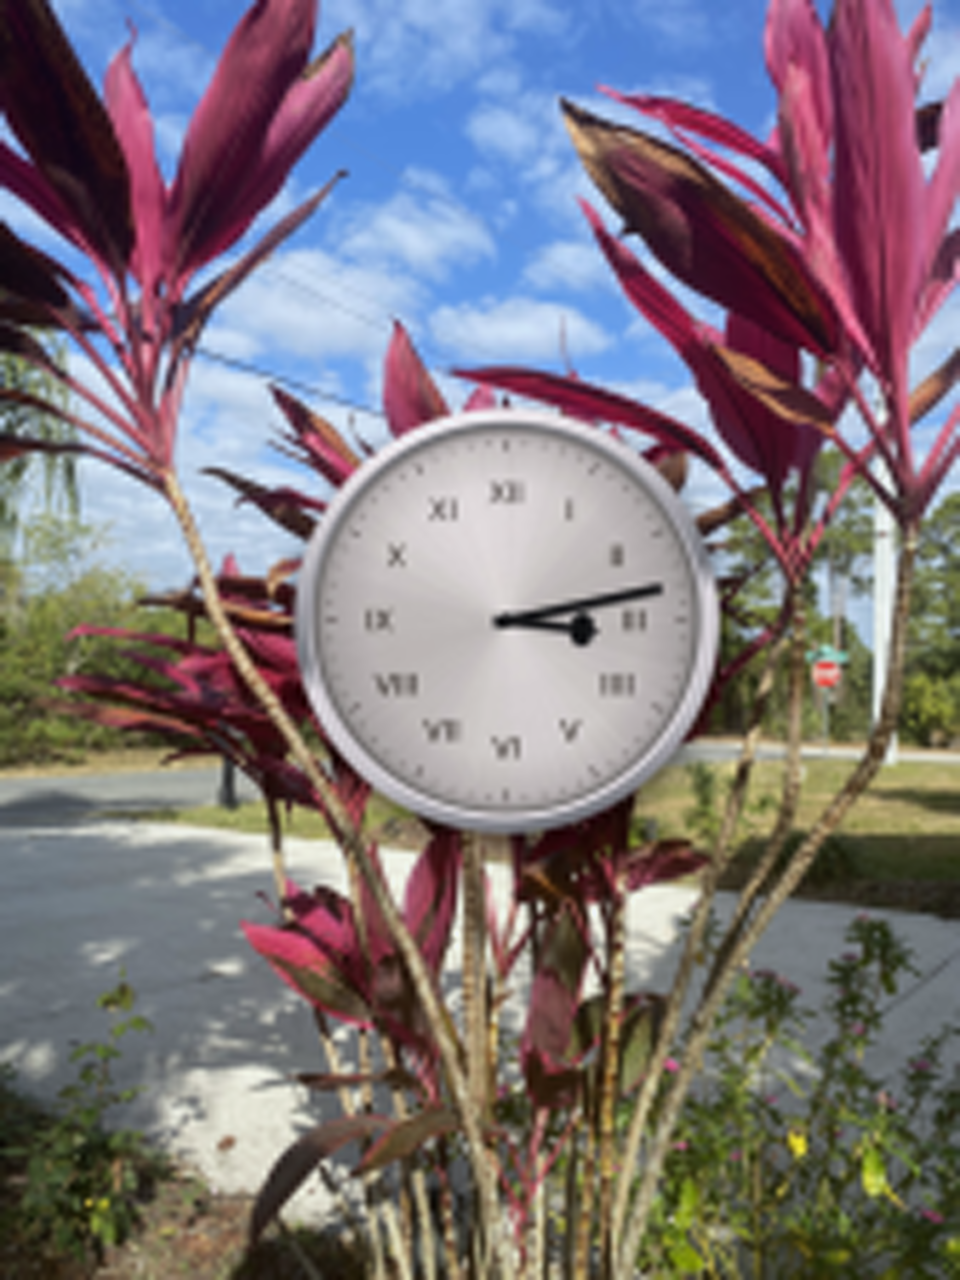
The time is h=3 m=13
